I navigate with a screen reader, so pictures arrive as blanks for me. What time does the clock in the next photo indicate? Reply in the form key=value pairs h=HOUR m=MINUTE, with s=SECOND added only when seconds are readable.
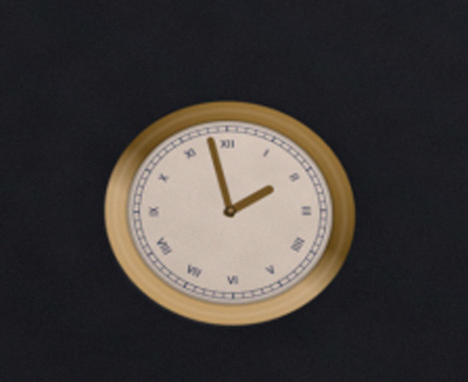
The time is h=1 m=58
